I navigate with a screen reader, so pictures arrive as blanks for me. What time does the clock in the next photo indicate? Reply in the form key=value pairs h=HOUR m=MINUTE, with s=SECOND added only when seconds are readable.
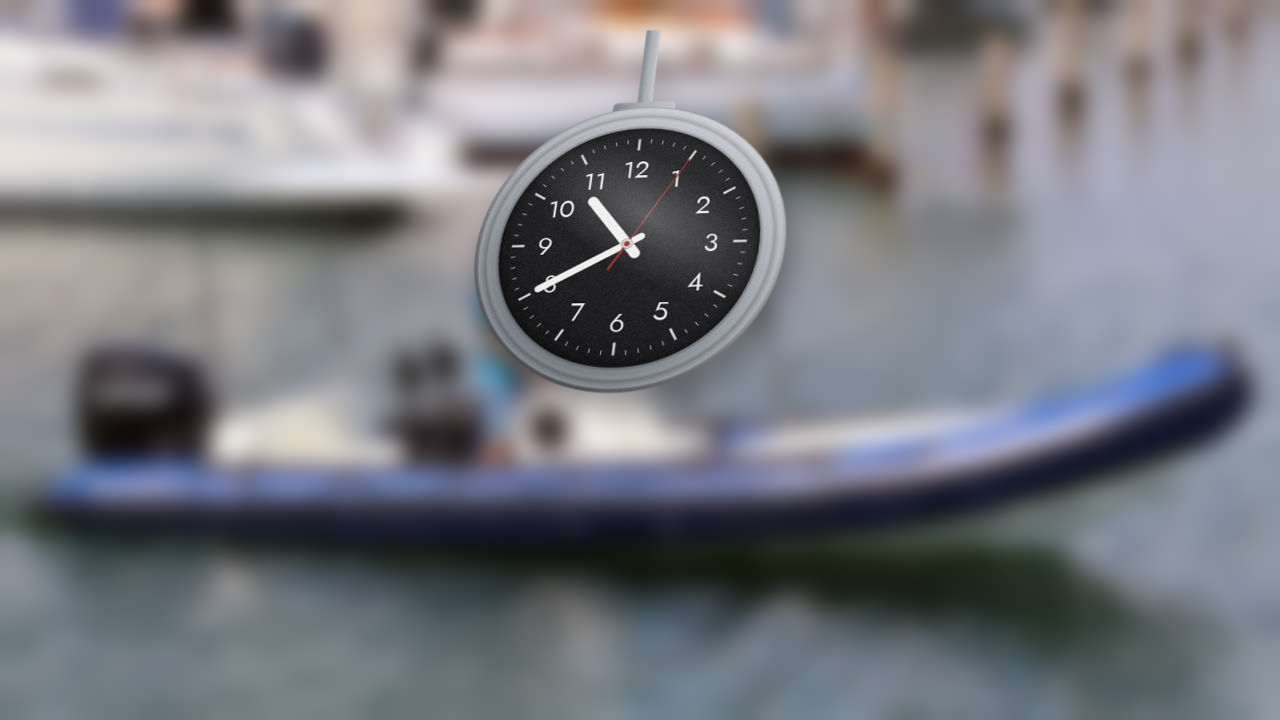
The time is h=10 m=40 s=5
